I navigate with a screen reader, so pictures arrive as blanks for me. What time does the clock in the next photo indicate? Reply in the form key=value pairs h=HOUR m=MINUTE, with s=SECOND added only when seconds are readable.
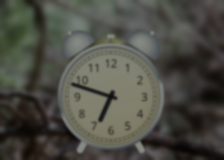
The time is h=6 m=48
